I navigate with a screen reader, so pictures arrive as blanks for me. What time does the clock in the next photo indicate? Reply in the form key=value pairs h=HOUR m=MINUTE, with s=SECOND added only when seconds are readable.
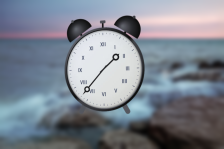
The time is h=1 m=37
